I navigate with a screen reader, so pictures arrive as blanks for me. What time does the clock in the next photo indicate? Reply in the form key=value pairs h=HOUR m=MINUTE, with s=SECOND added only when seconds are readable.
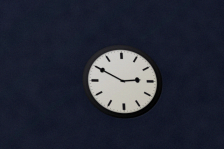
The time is h=2 m=50
